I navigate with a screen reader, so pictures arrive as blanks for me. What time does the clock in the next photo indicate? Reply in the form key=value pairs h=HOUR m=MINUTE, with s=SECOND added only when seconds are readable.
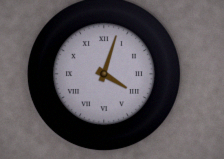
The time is h=4 m=3
